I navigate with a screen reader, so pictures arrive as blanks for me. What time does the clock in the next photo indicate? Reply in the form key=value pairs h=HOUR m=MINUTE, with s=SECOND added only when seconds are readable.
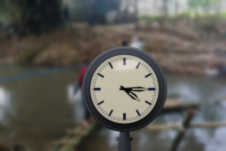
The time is h=4 m=15
